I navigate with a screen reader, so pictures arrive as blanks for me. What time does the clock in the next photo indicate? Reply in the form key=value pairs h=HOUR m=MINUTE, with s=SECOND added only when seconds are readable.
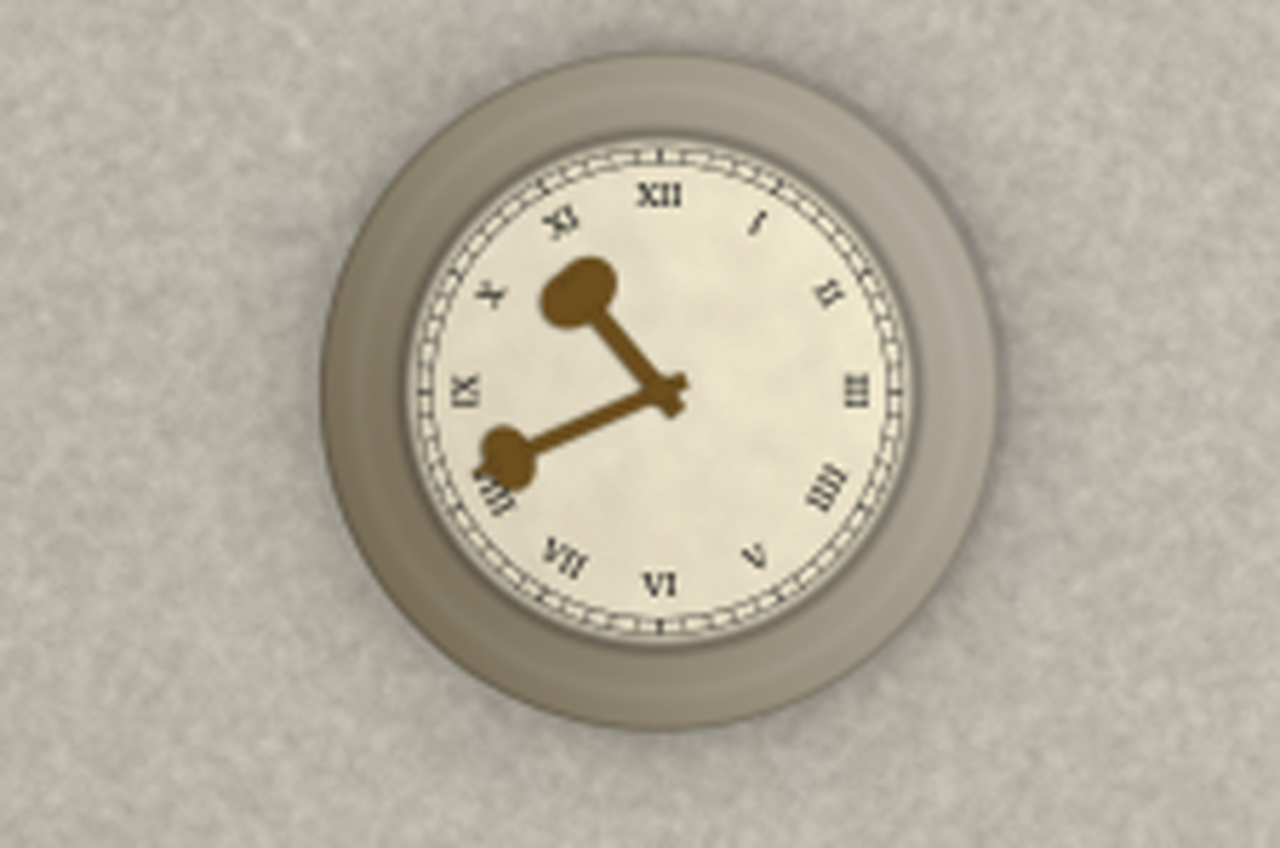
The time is h=10 m=41
